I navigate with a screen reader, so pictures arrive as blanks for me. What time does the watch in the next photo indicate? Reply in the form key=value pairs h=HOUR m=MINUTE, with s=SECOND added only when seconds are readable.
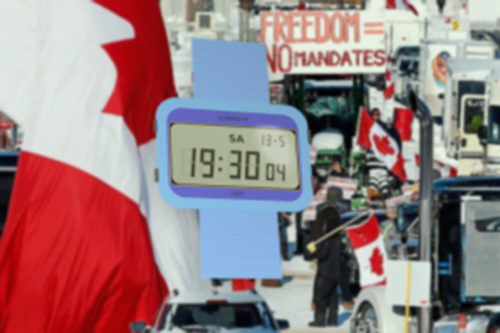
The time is h=19 m=30 s=4
